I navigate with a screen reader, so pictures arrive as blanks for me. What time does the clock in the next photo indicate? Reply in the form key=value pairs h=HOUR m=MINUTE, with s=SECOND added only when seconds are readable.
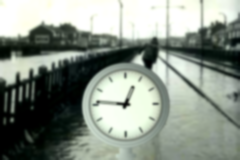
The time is h=12 m=46
